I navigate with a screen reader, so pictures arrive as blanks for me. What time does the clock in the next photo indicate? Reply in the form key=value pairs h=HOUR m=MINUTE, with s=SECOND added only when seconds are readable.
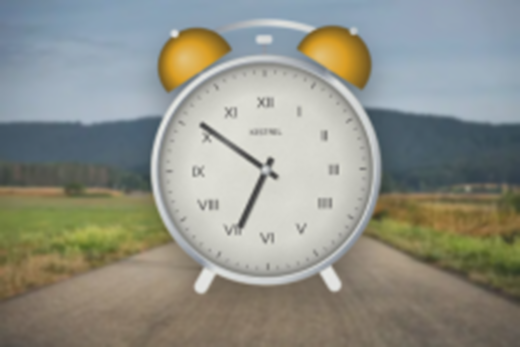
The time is h=6 m=51
